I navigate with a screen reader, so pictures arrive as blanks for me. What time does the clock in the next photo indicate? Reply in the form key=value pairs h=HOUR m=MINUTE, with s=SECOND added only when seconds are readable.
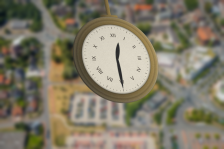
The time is h=12 m=30
